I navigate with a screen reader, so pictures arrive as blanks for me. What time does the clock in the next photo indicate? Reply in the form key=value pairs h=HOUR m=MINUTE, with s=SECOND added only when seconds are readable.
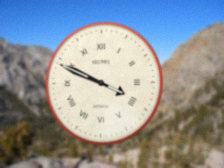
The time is h=3 m=49
